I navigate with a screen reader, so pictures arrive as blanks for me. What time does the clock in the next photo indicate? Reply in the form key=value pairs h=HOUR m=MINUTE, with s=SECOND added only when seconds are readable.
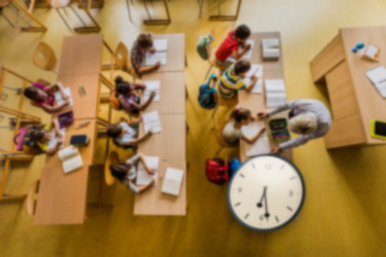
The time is h=6 m=28
